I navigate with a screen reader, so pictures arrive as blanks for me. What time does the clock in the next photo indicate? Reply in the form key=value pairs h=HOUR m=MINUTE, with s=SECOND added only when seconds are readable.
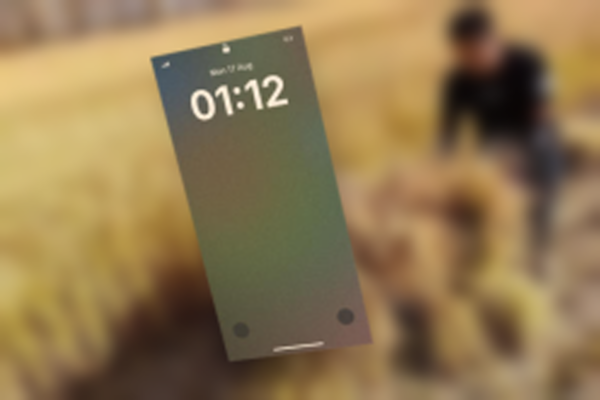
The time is h=1 m=12
